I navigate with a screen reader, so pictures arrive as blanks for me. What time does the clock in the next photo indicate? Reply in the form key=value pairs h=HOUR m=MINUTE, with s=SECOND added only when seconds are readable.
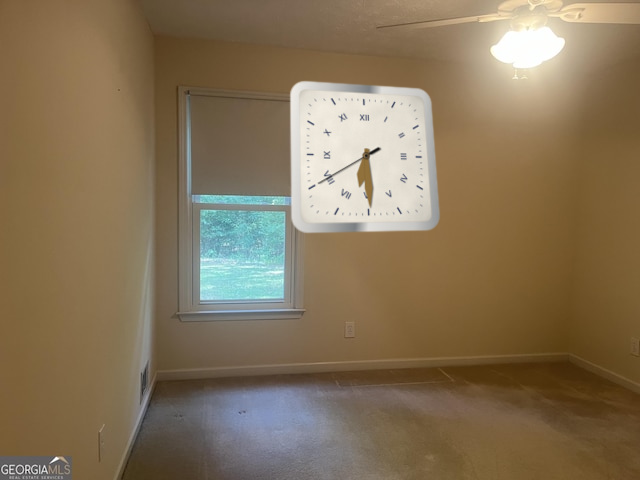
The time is h=6 m=29 s=40
